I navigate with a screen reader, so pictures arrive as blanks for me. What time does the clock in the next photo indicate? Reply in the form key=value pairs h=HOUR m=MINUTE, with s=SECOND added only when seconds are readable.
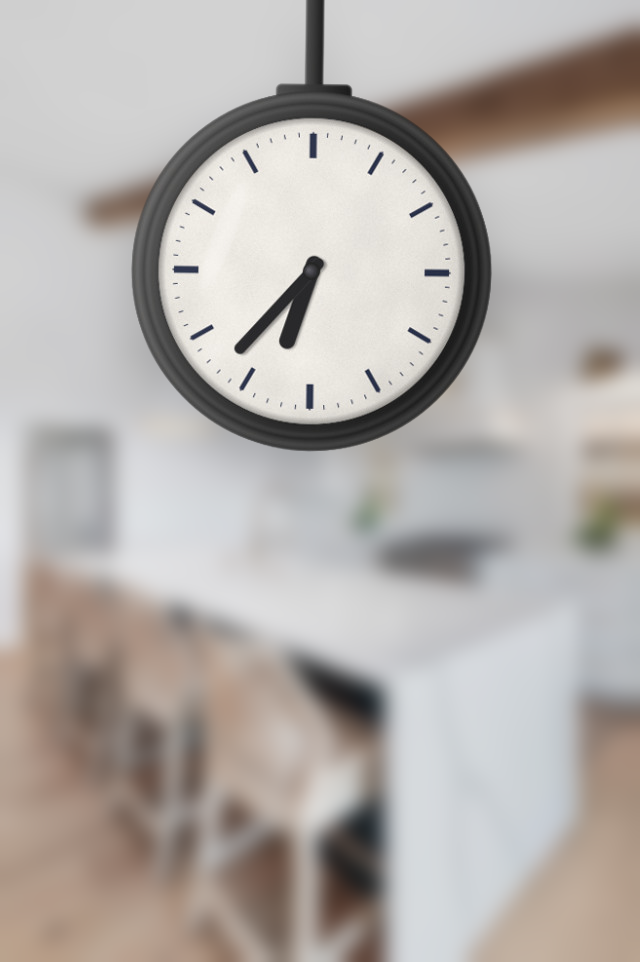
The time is h=6 m=37
